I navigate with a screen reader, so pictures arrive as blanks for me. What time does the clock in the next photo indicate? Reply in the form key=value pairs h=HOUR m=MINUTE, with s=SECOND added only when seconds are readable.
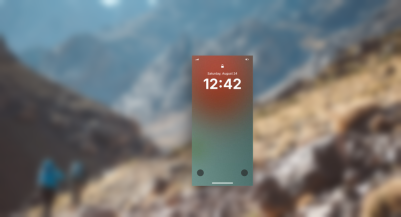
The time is h=12 m=42
